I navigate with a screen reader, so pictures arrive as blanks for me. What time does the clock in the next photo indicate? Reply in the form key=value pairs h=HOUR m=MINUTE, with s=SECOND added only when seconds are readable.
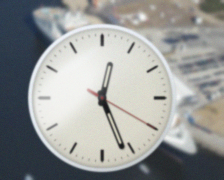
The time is h=12 m=26 s=20
